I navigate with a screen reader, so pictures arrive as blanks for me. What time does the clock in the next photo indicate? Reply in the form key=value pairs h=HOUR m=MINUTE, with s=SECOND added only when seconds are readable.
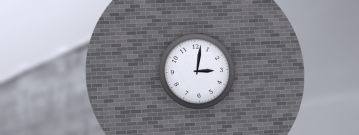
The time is h=3 m=2
